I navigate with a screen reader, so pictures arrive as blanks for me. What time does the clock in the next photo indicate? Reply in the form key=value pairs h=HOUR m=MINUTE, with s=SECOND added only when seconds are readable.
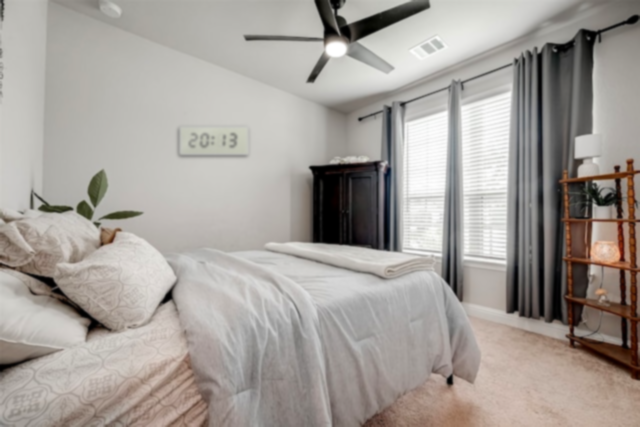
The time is h=20 m=13
